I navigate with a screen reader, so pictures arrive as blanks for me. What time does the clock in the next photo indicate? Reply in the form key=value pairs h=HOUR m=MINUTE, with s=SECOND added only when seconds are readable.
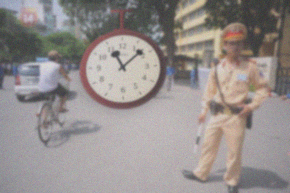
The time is h=11 m=8
